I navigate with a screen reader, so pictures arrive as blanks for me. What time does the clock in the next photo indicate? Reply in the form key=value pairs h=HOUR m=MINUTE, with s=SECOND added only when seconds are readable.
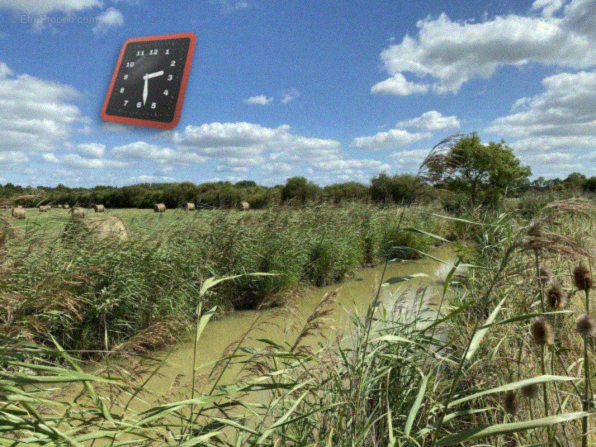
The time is h=2 m=28
